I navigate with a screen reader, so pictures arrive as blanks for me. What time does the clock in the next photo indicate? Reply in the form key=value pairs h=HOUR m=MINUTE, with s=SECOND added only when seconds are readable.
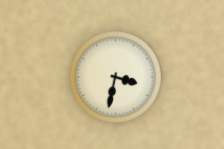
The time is h=3 m=32
